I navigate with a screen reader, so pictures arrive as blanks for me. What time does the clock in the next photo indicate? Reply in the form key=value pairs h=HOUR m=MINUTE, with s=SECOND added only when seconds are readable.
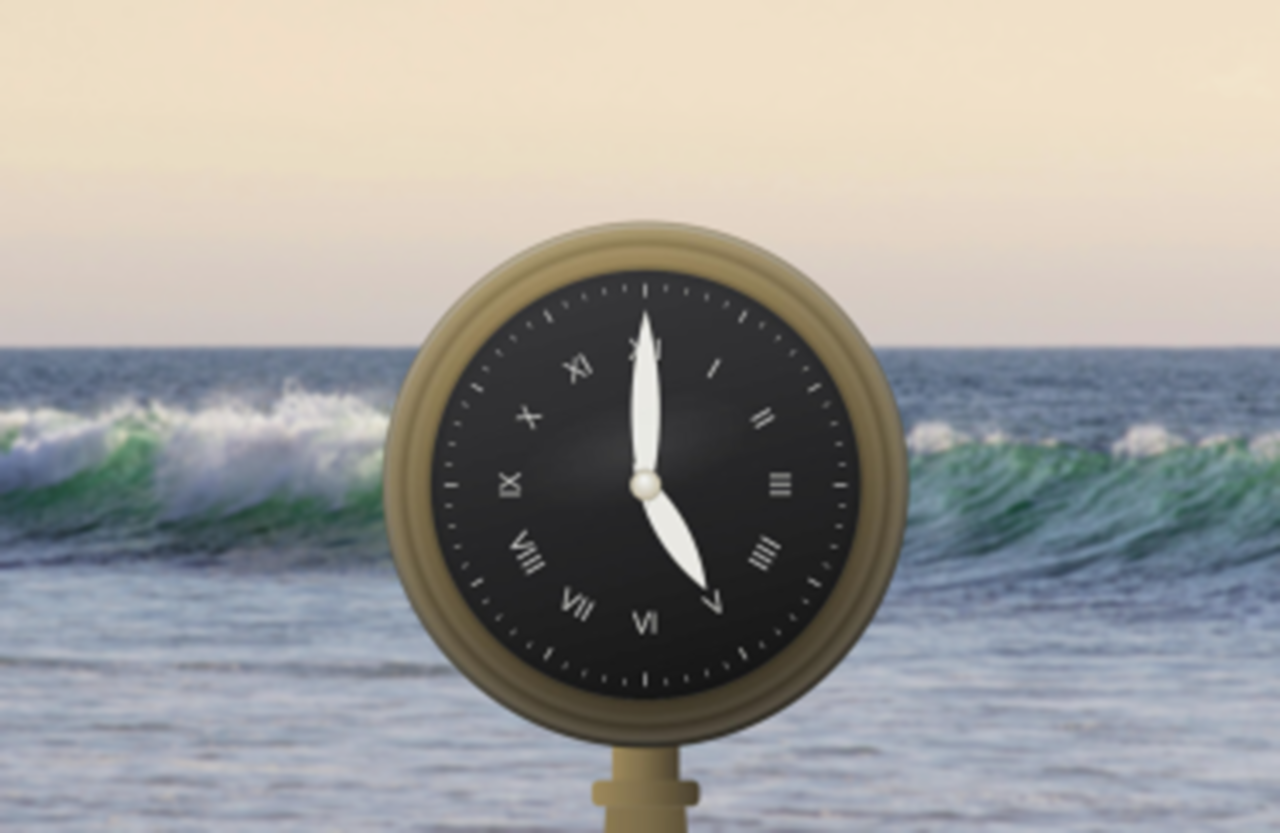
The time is h=5 m=0
